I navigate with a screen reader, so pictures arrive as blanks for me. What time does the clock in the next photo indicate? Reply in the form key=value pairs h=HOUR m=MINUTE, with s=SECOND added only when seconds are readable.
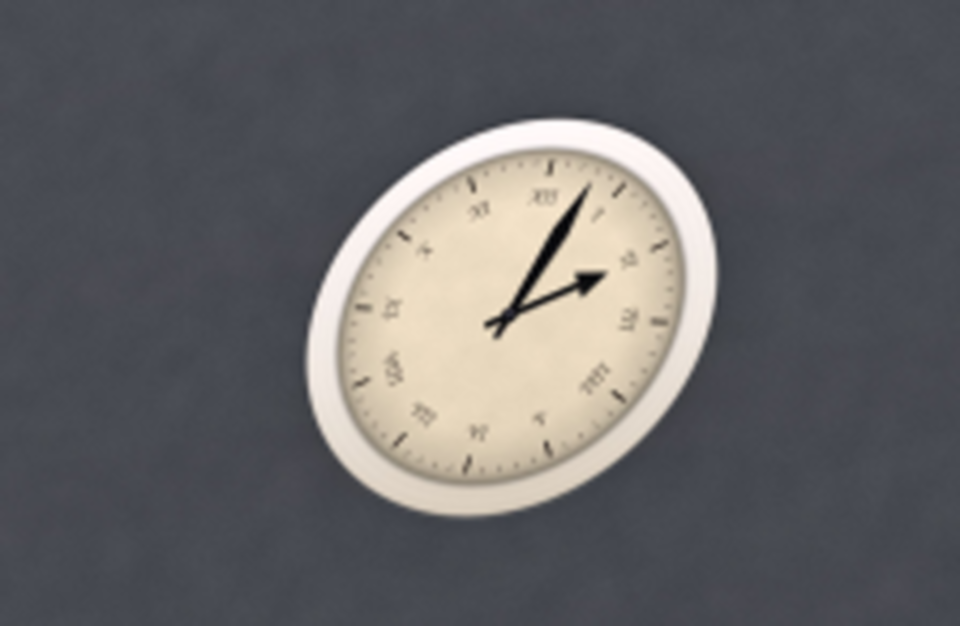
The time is h=2 m=3
